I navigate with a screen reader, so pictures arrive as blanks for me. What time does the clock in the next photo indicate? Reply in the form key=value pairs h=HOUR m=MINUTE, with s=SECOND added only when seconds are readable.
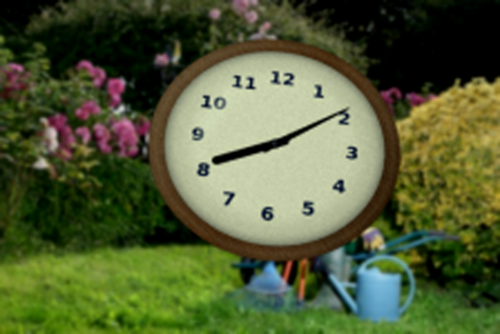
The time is h=8 m=9
